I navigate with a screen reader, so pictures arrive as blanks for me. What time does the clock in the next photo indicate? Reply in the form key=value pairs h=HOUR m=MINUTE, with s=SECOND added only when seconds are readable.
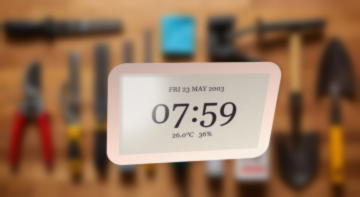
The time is h=7 m=59
